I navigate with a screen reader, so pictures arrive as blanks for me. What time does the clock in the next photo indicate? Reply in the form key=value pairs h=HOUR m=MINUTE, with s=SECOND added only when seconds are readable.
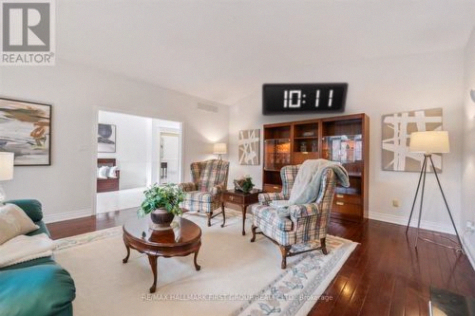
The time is h=10 m=11
